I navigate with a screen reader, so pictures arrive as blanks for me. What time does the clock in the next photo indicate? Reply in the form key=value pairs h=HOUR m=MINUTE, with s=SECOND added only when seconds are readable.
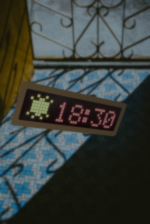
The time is h=18 m=30
